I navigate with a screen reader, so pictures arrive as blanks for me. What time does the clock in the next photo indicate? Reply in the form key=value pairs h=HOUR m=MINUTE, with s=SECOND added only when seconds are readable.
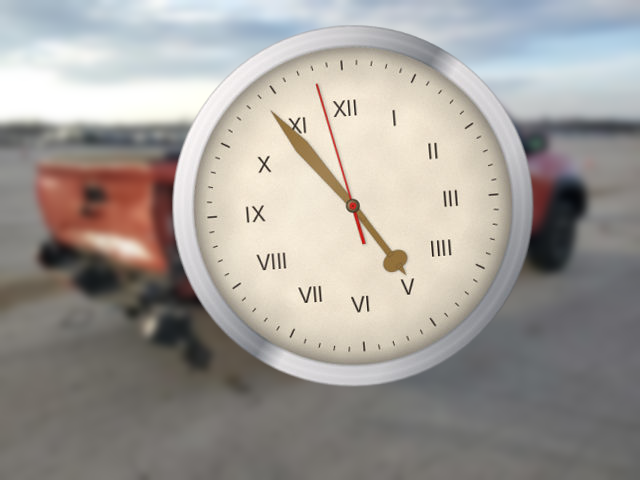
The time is h=4 m=53 s=58
